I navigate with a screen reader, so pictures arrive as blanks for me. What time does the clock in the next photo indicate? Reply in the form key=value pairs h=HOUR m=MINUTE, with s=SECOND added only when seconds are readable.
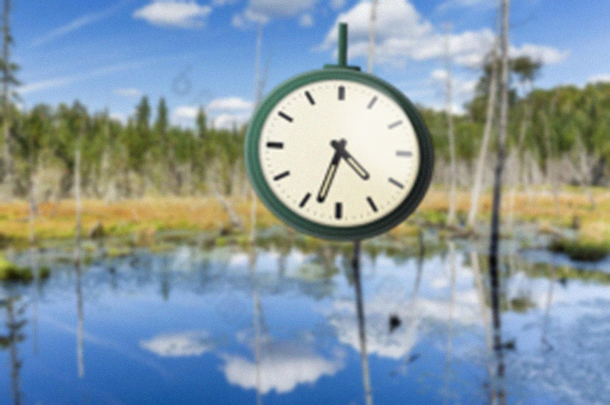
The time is h=4 m=33
